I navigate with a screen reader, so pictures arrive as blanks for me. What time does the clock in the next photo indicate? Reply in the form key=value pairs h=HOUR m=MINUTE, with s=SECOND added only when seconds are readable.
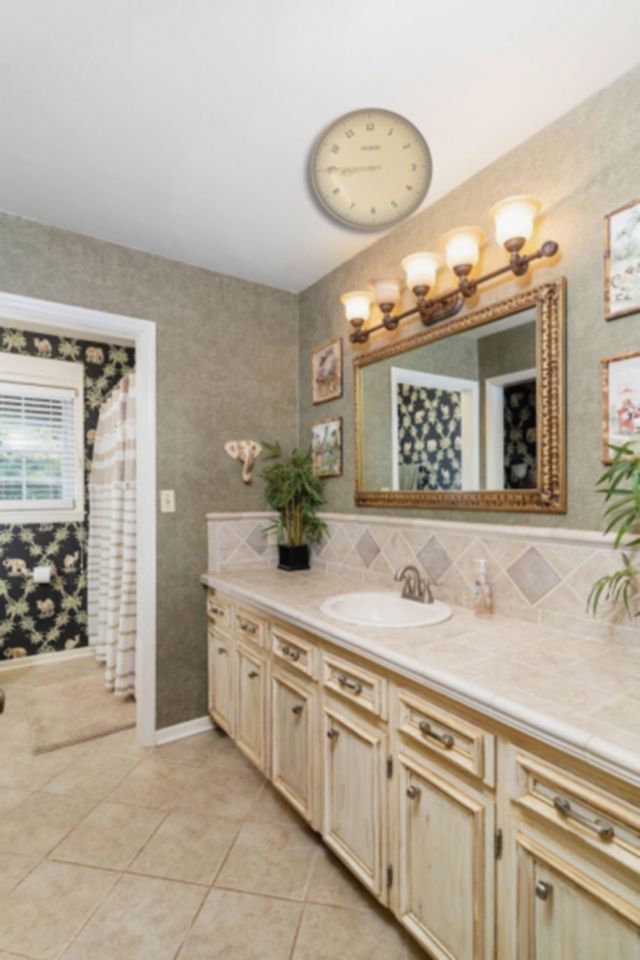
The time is h=8 m=45
